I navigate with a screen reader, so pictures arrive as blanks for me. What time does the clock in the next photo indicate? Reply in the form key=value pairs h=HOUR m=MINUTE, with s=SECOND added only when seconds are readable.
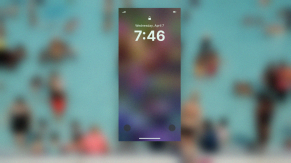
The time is h=7 m=46
